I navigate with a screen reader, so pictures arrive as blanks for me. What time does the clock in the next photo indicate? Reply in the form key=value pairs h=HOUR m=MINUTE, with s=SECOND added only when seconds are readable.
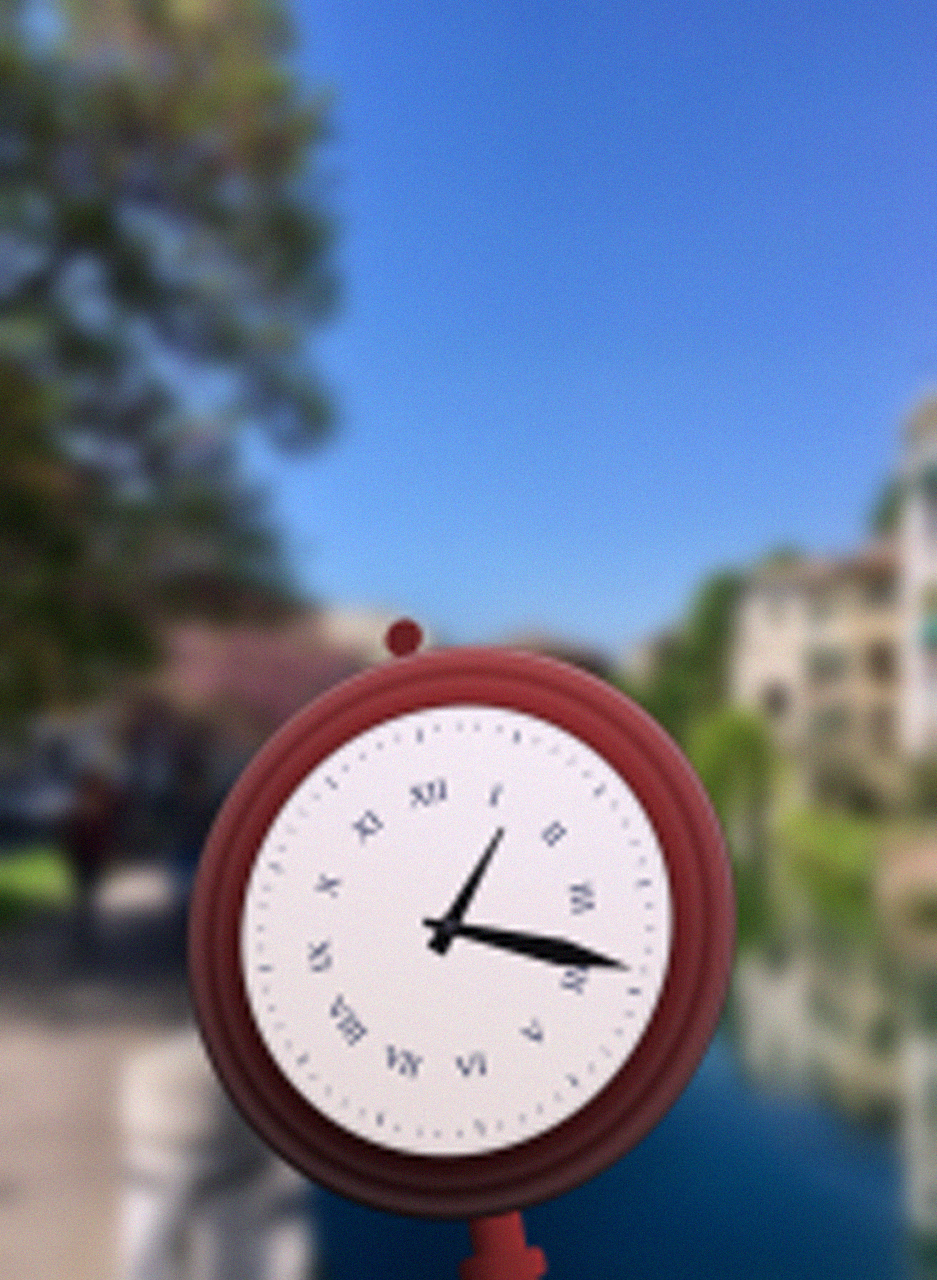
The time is h=1 m=19
